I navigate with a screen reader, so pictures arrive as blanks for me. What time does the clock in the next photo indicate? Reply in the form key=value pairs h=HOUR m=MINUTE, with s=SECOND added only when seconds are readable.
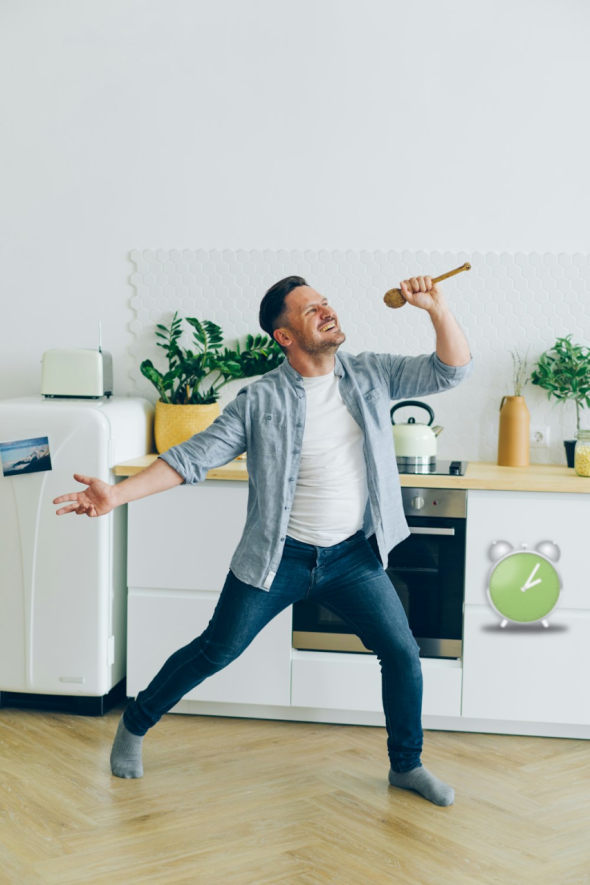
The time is h=2 m=5
